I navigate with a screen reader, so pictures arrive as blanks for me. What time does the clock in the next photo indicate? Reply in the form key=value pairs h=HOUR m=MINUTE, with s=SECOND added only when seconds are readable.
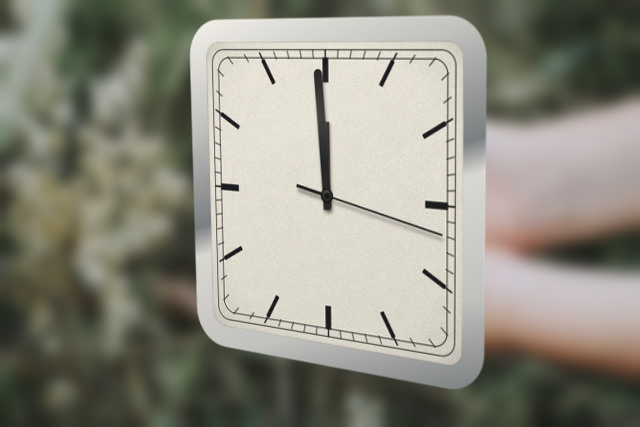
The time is h=11 m=59 s=17
